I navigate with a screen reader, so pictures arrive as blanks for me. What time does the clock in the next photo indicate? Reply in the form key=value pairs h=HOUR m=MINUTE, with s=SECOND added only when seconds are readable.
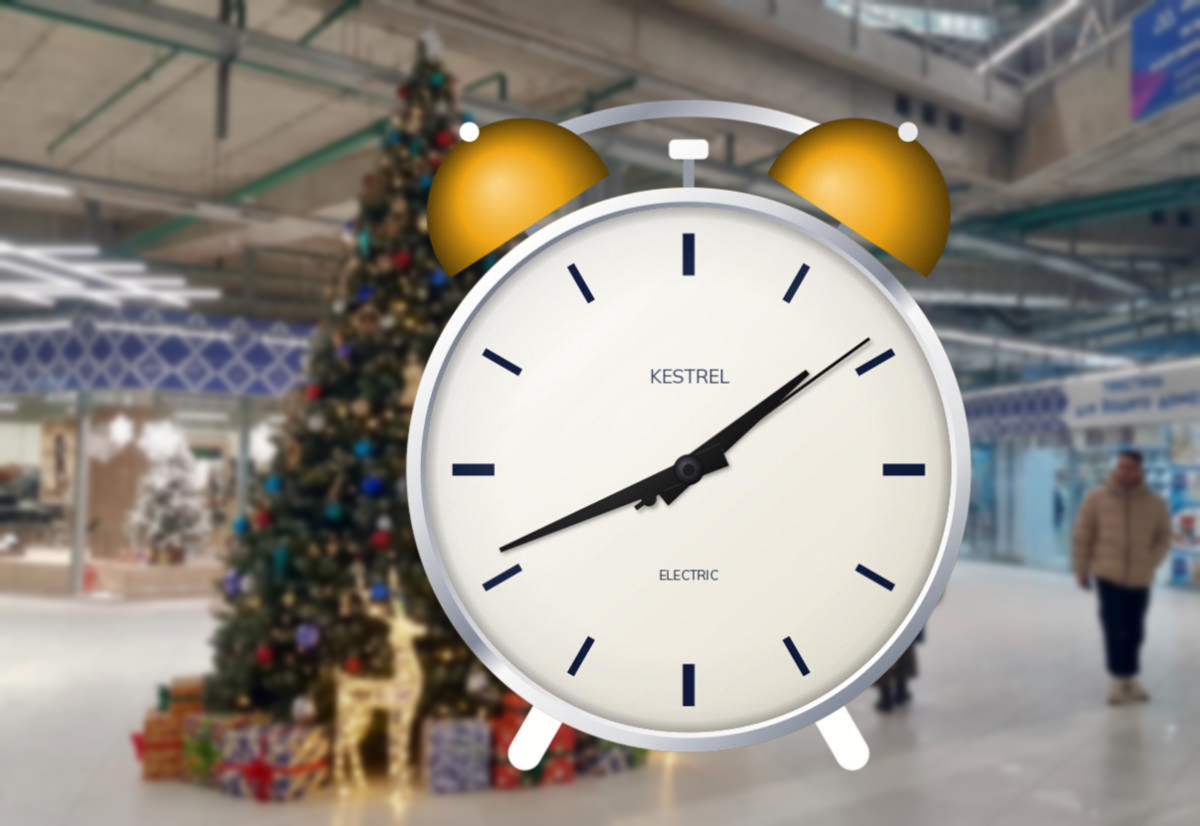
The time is h=1 m=41 s=9
